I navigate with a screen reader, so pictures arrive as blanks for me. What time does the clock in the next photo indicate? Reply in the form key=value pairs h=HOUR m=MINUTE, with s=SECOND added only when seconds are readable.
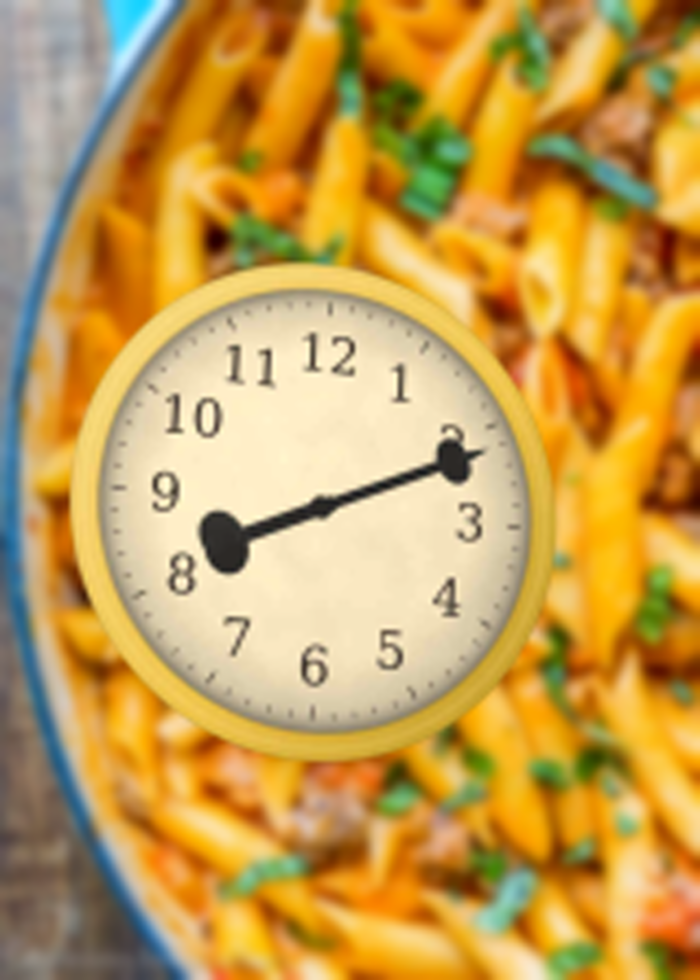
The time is h=8 m=11
